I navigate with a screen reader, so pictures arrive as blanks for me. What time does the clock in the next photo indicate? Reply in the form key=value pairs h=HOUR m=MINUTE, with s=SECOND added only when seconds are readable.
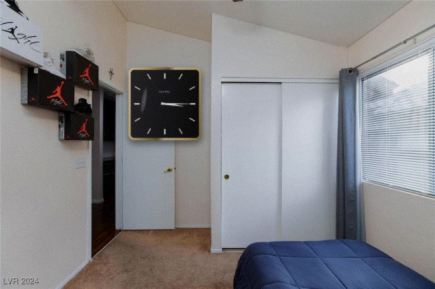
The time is h=3 m=15
